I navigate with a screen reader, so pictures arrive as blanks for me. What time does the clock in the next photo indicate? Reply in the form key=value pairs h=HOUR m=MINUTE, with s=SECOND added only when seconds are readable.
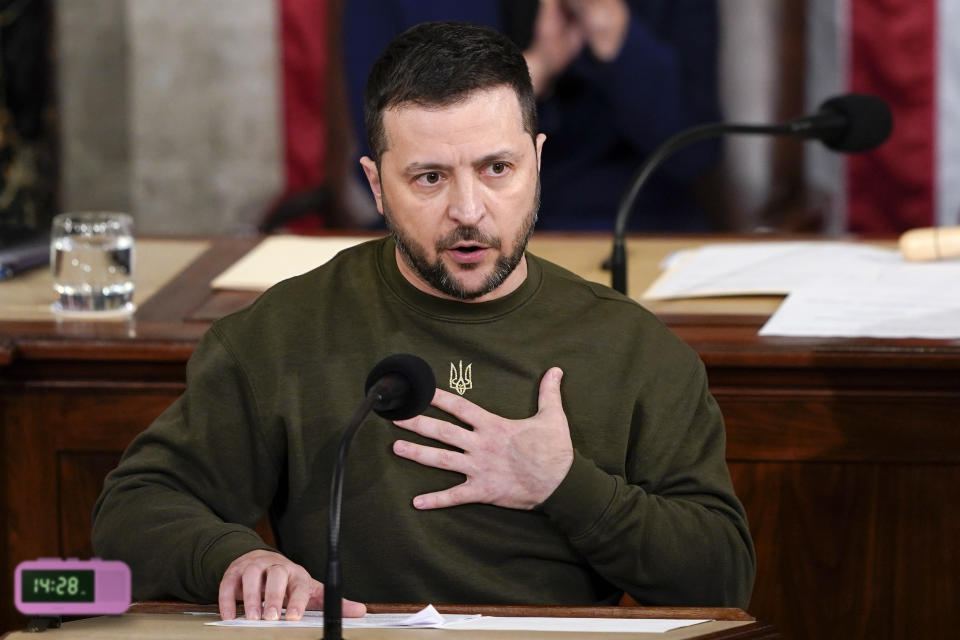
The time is h=14 m=28
